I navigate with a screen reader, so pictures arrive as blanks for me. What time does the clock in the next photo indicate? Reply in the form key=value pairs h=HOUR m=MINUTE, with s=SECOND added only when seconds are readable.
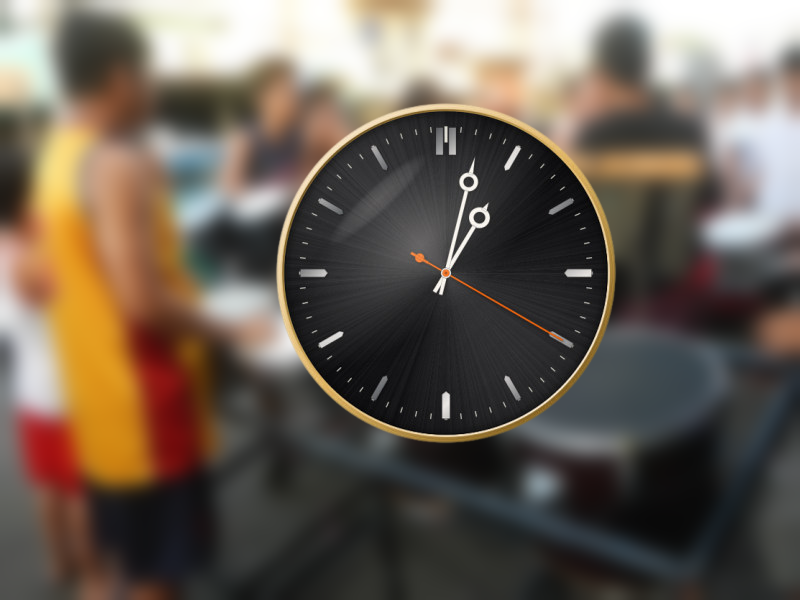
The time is h=1 m=2 s=20
